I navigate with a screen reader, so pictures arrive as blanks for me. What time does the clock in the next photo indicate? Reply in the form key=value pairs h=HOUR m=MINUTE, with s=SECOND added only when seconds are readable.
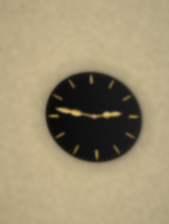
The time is h=2 m=47
